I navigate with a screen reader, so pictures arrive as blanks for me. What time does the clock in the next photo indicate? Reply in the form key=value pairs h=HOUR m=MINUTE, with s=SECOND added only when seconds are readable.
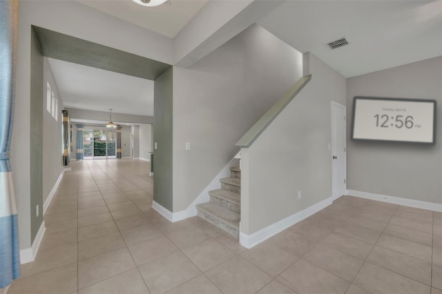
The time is h=12 m=56
